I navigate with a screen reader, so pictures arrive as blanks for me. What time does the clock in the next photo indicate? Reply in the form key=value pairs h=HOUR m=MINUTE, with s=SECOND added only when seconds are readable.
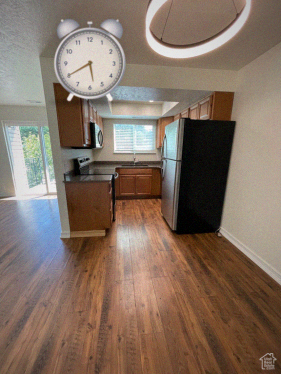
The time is h=5 m=40
